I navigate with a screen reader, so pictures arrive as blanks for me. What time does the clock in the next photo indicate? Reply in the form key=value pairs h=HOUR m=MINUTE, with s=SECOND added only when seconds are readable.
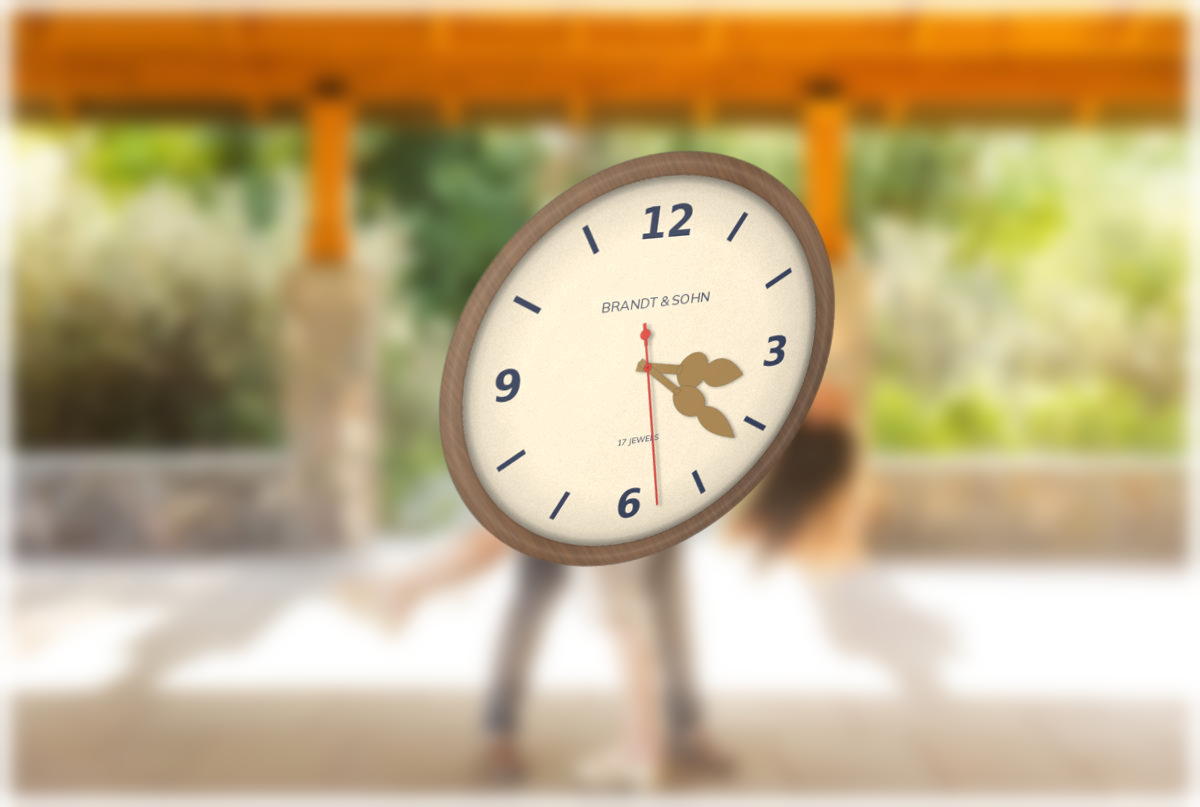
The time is h=3 m=21 s=28
